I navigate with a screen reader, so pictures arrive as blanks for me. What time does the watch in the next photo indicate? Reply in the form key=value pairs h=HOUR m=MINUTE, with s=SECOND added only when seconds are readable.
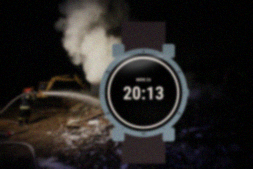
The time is h=20 m=13
